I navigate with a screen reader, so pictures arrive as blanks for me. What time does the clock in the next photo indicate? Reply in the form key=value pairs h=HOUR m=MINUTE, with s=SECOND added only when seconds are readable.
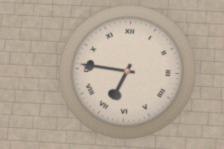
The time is h=6 m=46
